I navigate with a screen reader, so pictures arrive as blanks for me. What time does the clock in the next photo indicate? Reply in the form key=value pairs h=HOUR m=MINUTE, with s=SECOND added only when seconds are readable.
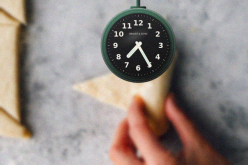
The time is h=7 m=25
